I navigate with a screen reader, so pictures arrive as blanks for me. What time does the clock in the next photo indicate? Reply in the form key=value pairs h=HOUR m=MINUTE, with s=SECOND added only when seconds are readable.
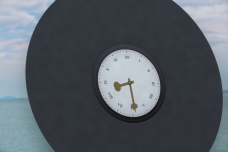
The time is h=8 m=29
